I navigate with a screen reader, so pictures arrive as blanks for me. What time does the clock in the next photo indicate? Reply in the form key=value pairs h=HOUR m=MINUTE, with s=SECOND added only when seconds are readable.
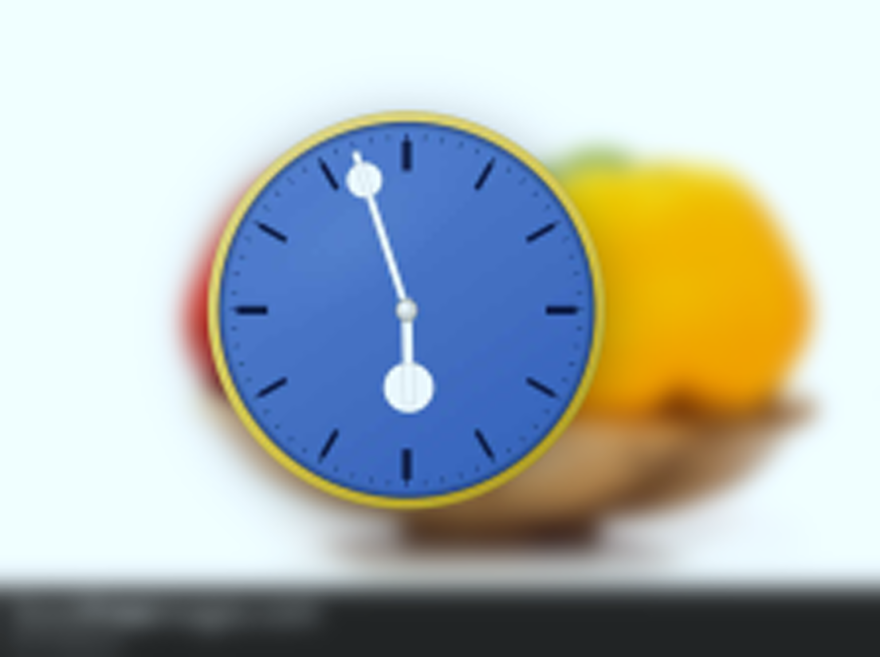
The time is h=5 m=57
